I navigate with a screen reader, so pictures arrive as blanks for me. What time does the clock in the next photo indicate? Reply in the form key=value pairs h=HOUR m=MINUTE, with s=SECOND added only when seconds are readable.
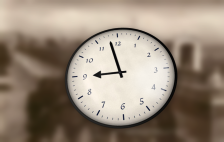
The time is h=8 m=58
